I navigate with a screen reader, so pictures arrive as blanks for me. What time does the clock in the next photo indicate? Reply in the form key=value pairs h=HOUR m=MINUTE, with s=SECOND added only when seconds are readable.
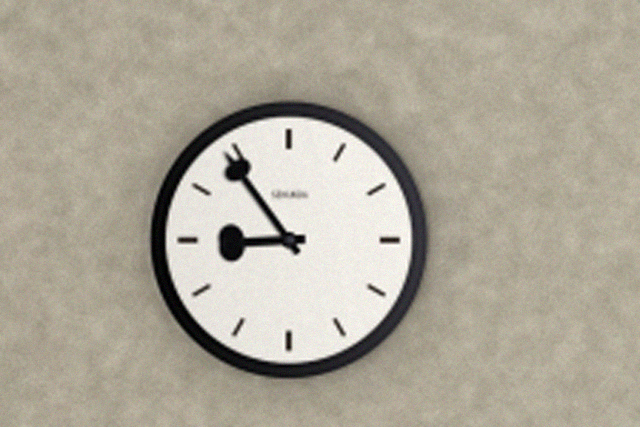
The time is h=8 m=54
